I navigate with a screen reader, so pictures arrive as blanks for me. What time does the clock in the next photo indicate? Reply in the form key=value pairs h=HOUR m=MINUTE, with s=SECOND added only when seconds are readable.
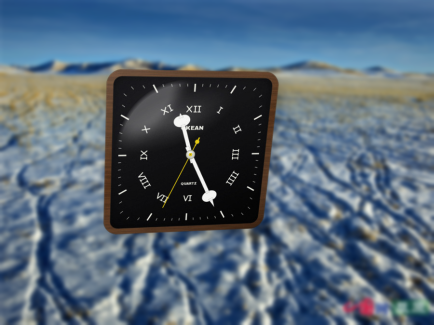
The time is h=11 m=25 s=34
